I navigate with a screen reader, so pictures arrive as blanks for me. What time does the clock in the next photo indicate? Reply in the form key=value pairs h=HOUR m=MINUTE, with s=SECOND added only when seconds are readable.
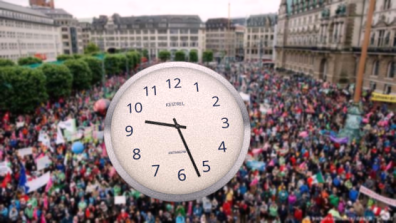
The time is h=9 m=27
